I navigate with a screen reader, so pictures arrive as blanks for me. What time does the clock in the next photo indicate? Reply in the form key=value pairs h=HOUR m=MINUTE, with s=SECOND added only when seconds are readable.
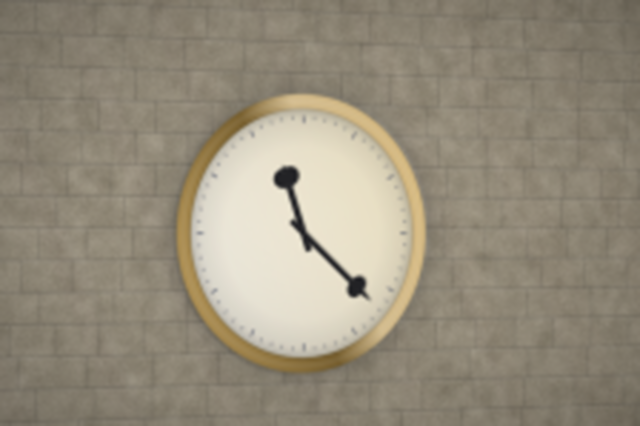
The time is h=11 m=22
